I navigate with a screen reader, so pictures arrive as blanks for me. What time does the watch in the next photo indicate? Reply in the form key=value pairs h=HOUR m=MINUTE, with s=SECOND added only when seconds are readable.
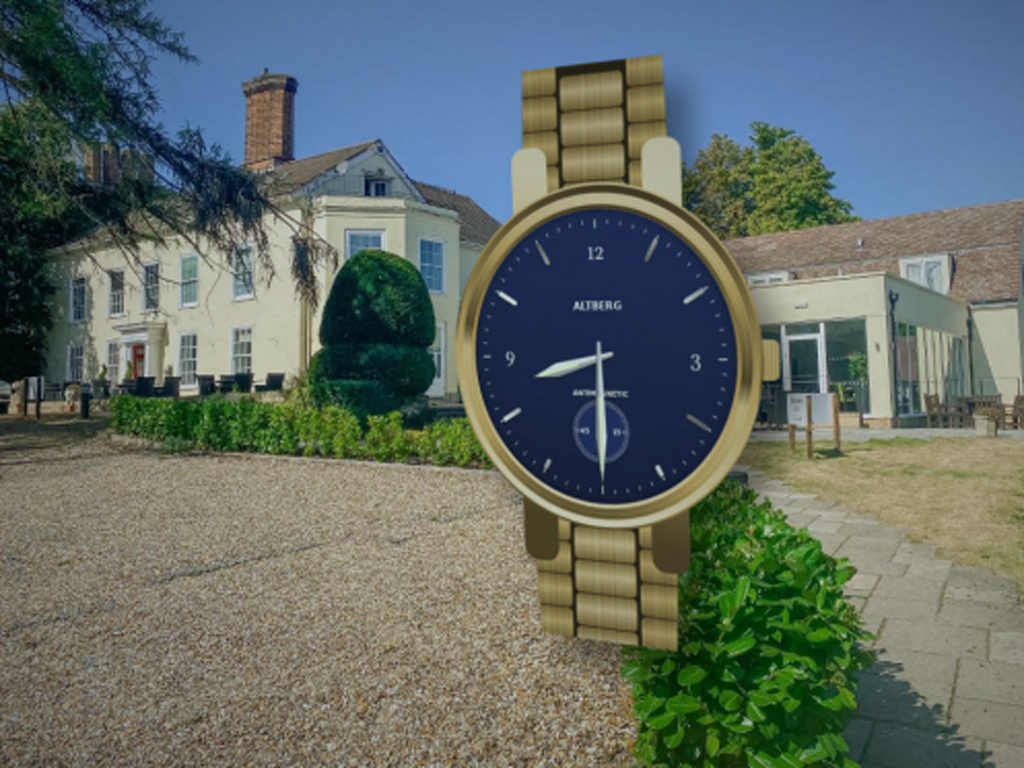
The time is h=8 m=30
